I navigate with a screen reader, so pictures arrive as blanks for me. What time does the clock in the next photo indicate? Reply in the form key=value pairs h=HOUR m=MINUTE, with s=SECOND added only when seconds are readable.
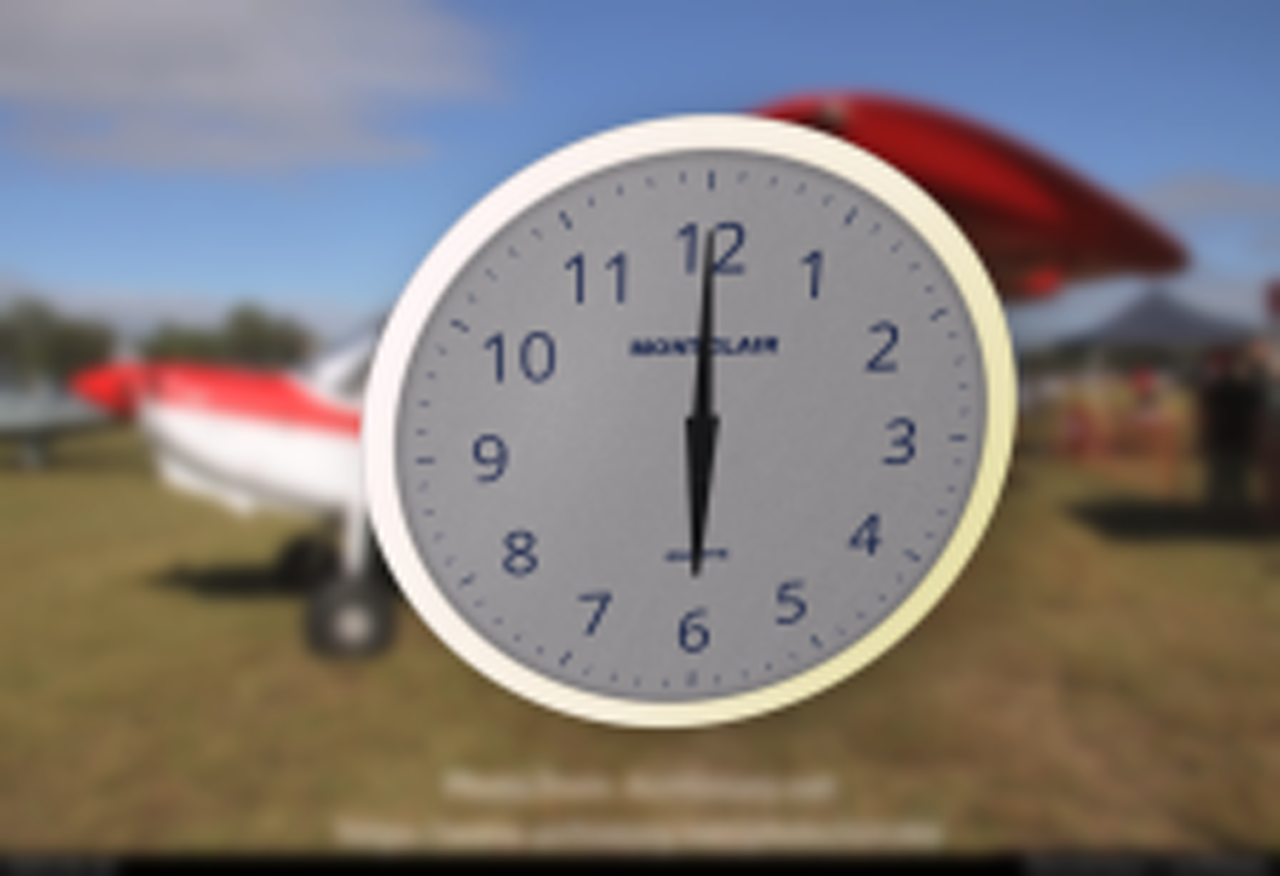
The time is h=6 m=0
